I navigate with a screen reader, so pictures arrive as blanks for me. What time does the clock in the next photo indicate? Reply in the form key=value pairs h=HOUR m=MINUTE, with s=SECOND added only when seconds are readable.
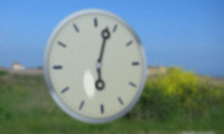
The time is h=6 m=3
